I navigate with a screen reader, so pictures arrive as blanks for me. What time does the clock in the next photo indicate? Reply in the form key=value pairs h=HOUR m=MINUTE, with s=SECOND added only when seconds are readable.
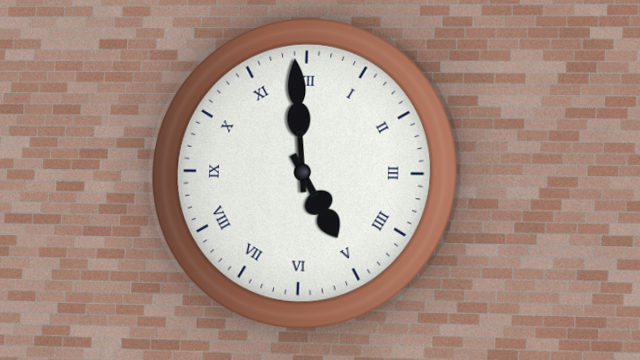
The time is h=4 m=59
